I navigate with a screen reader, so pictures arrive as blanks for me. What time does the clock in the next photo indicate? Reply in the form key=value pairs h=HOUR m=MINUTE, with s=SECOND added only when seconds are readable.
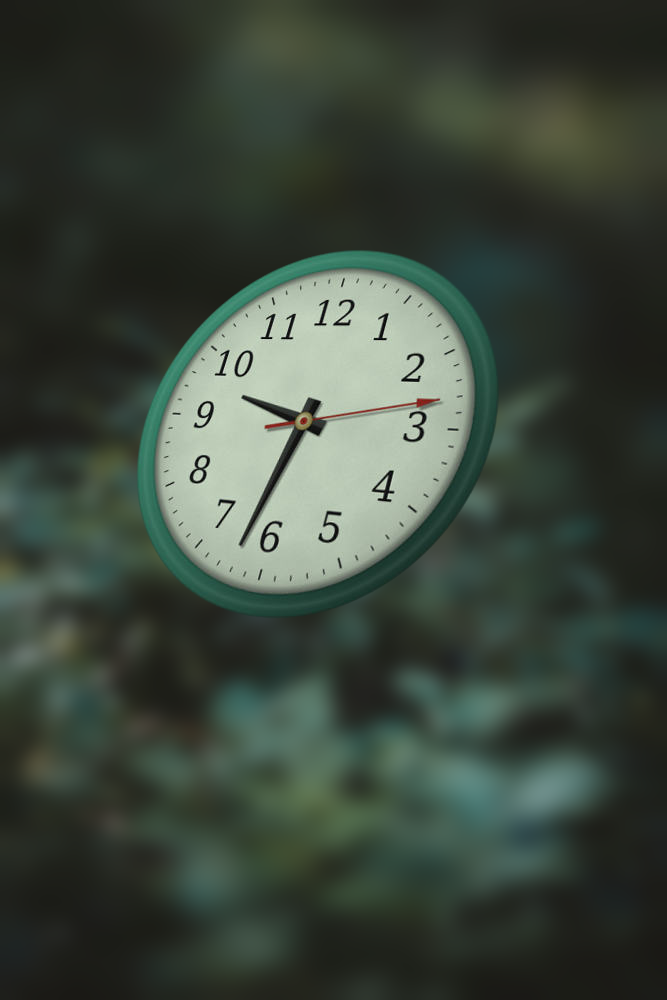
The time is h=9 m=32 s=13
